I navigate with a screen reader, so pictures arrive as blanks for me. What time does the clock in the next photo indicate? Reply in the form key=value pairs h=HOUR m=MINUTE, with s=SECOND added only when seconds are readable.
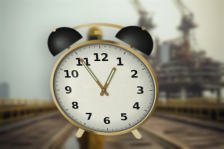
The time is h=12 m=55
